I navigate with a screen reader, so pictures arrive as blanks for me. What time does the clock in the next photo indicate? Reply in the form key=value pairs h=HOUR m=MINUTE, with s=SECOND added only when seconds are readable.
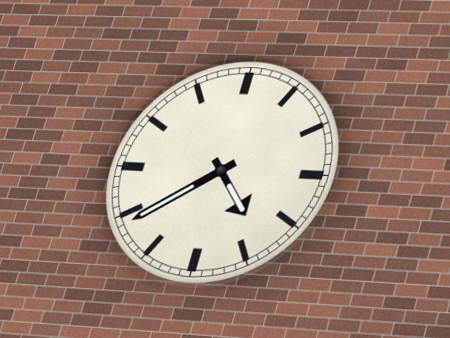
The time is h=4 m=39
